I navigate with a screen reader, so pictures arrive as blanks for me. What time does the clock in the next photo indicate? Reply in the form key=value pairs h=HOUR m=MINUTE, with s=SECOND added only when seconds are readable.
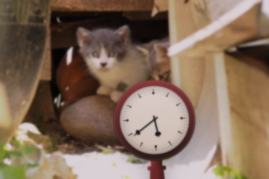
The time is h=5 m=39
